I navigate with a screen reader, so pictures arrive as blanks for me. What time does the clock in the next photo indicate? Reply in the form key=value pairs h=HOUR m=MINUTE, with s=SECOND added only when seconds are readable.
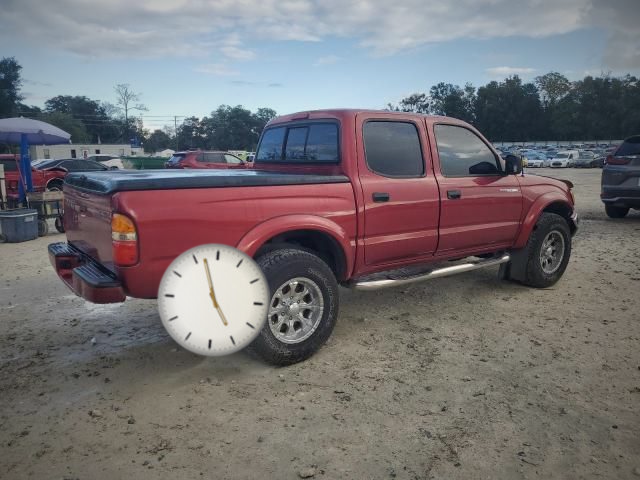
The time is h=4 m=57
